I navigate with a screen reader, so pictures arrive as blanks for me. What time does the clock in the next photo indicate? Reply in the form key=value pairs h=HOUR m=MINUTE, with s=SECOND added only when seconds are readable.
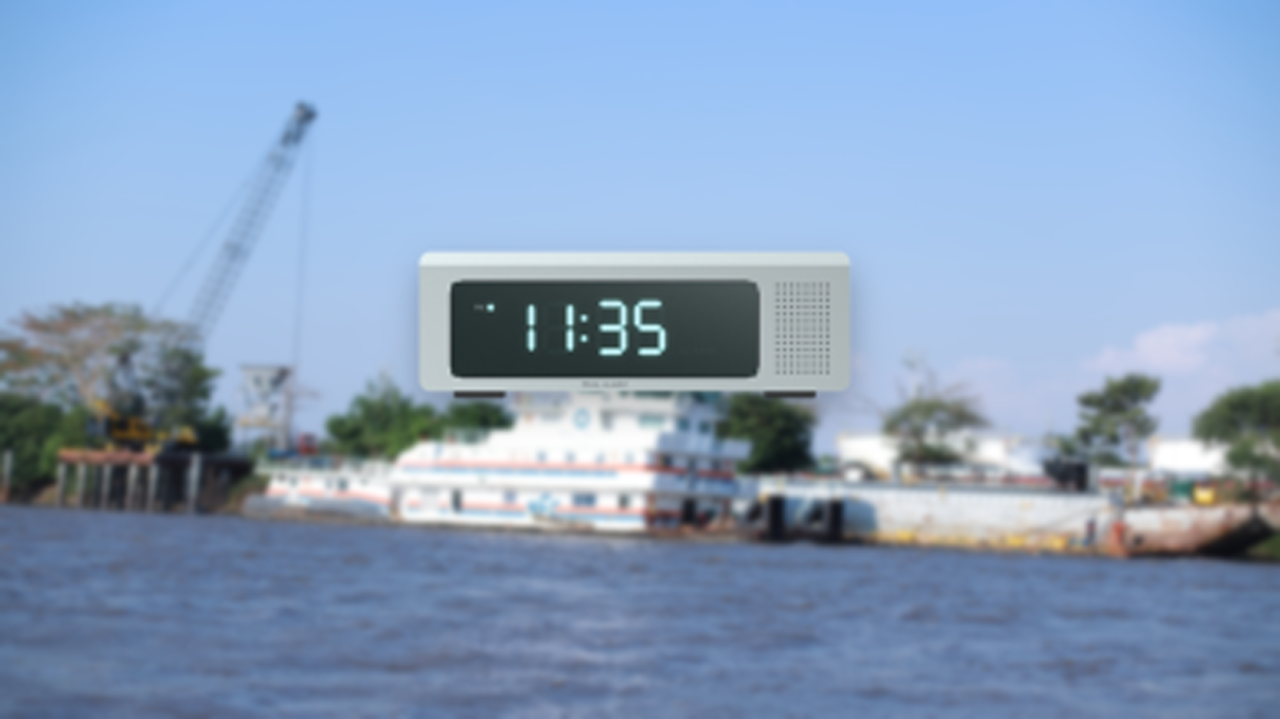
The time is h=11 m=35
